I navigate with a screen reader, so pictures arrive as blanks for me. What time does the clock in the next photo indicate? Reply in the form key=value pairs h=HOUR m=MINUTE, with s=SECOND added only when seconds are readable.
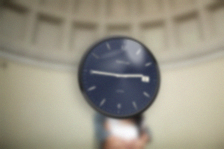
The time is h=2 m=45
